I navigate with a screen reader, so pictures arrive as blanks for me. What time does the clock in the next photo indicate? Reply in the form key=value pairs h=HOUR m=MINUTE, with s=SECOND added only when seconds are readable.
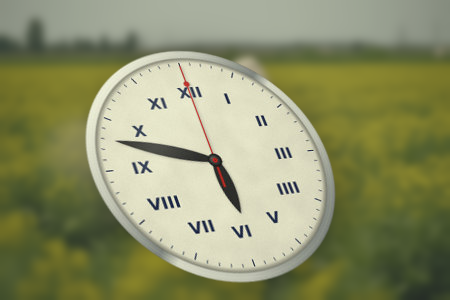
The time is h=5 m=48 s=0
